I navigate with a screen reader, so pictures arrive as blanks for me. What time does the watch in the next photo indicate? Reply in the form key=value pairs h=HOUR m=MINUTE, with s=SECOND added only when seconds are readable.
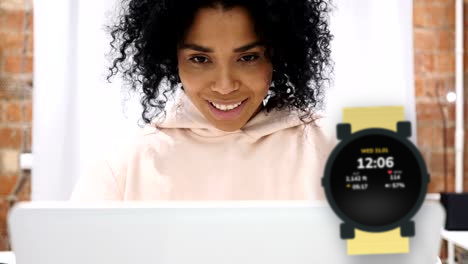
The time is h=12 m=6
